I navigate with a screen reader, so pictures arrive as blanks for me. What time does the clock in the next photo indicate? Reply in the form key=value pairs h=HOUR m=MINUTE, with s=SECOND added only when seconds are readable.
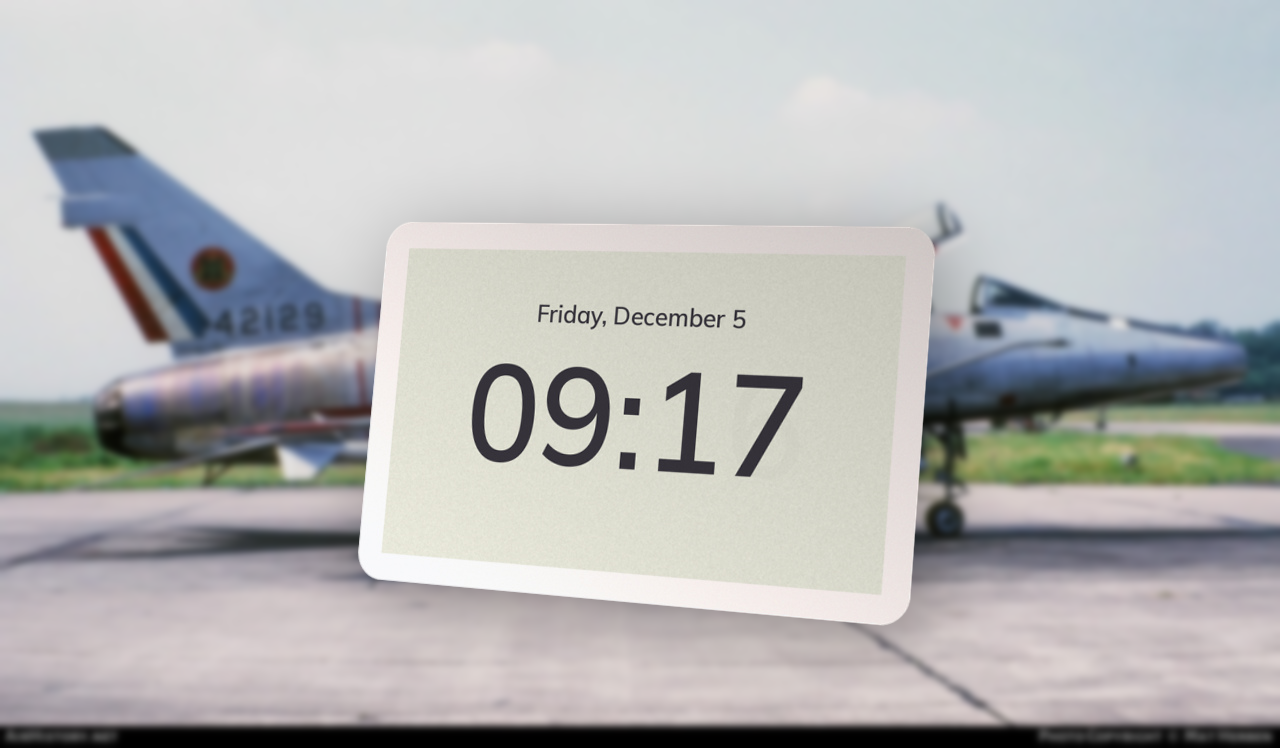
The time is h=9 m=17
